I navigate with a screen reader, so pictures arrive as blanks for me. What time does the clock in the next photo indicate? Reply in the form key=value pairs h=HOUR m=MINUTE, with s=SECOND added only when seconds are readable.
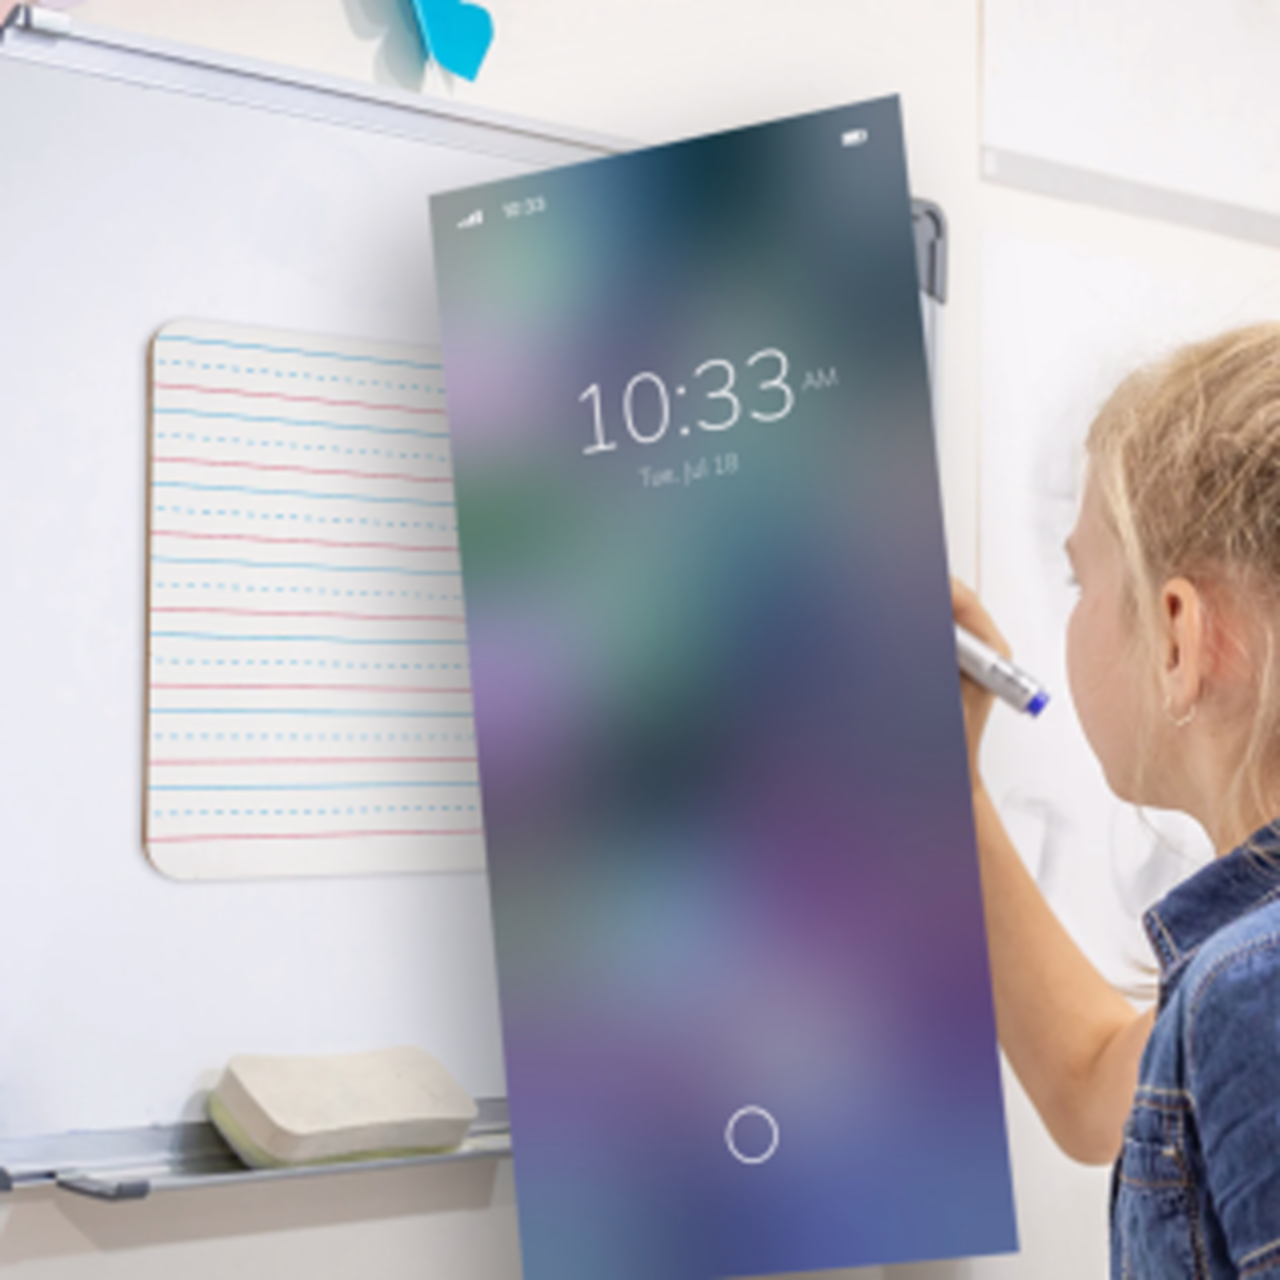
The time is h=10 m=33
